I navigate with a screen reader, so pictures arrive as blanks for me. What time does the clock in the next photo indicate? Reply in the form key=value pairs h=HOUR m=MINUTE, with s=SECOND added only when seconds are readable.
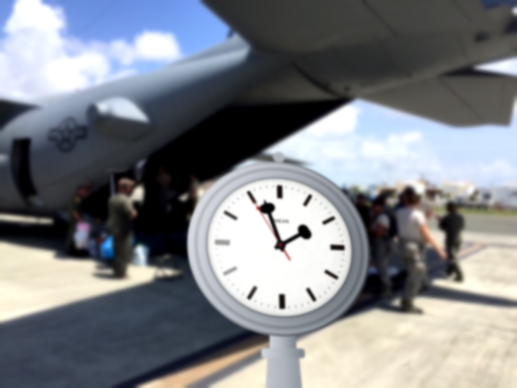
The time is h=1 m=56 s=55
